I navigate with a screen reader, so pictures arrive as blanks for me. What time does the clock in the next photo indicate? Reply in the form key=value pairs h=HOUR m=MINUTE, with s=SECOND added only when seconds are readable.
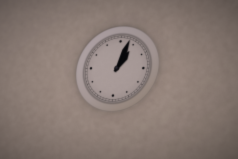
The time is h=1 m=3
